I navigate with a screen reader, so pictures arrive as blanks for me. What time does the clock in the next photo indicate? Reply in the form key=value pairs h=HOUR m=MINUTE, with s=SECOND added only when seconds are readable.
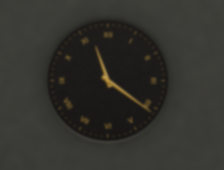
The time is h=11 m=21
